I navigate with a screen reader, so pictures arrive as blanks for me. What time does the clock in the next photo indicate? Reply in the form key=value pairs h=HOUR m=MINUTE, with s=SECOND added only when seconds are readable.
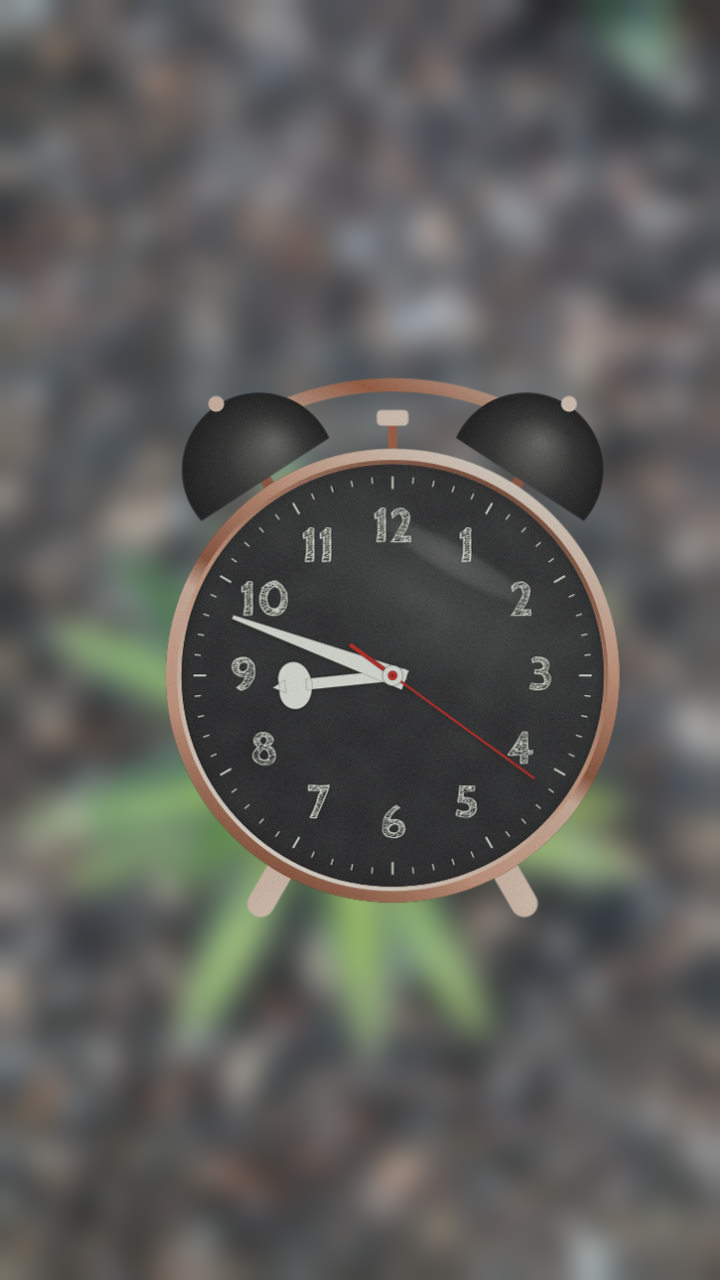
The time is h=8 m=48 s=21
